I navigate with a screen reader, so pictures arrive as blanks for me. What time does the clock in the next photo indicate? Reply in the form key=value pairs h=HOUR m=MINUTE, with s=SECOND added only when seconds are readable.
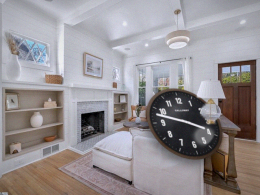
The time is h=3 m=48
